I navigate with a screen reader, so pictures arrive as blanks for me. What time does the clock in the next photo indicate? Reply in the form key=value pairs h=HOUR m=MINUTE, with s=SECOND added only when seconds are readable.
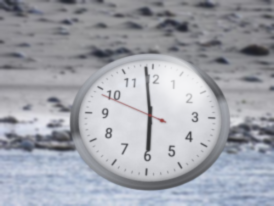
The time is h=5 m=58 s=49
